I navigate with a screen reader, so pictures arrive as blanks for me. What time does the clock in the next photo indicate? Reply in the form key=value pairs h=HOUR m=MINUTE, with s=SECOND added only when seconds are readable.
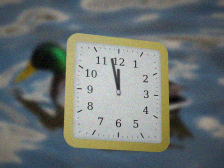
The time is h=11 m=58
